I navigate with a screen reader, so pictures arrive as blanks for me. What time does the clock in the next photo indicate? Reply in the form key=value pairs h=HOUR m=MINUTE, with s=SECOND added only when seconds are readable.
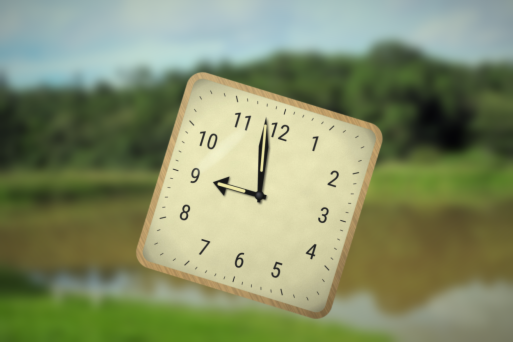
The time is h=8 m=58
